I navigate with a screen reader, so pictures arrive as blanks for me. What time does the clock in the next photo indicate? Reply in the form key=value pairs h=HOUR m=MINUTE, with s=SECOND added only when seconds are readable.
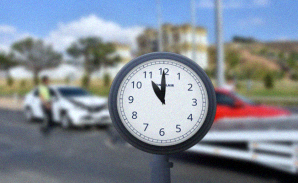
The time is h=11 m=0
